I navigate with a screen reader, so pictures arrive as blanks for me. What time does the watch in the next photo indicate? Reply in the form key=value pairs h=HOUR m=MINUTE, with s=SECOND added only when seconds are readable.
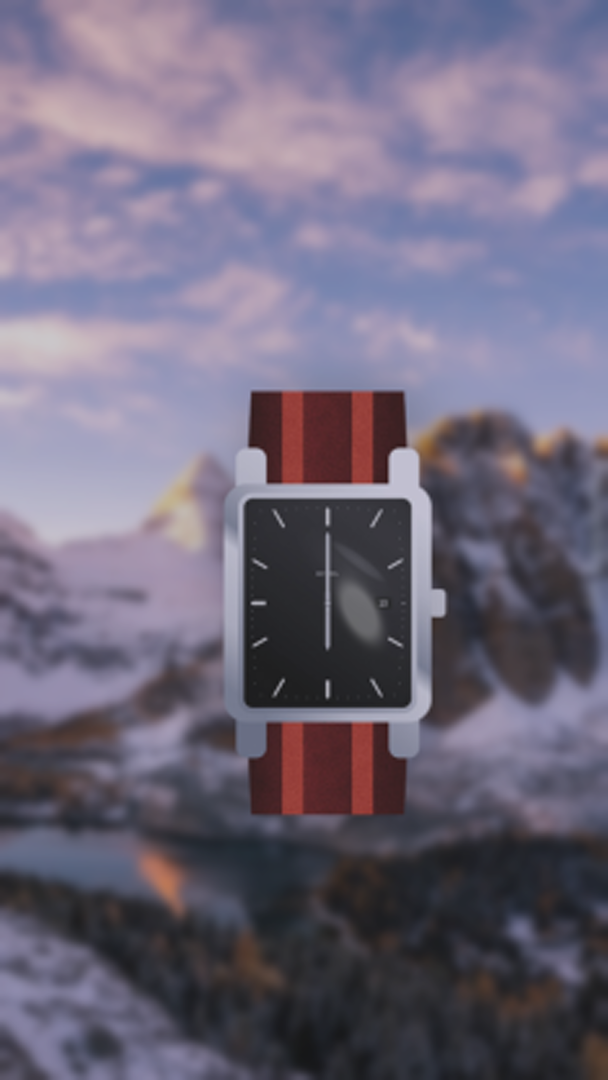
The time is h=6 m=0
